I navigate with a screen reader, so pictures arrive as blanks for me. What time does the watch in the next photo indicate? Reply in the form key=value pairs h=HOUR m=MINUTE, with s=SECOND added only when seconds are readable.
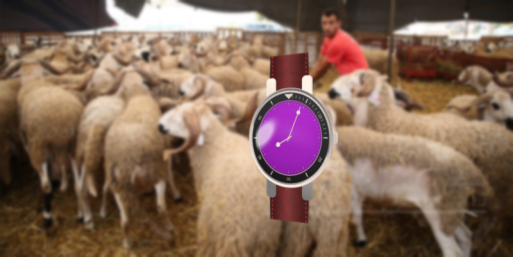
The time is h=8 m=4
